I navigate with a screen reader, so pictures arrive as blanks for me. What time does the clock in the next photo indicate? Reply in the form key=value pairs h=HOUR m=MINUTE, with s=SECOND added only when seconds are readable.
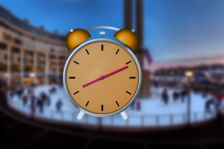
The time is h=8 m=11
